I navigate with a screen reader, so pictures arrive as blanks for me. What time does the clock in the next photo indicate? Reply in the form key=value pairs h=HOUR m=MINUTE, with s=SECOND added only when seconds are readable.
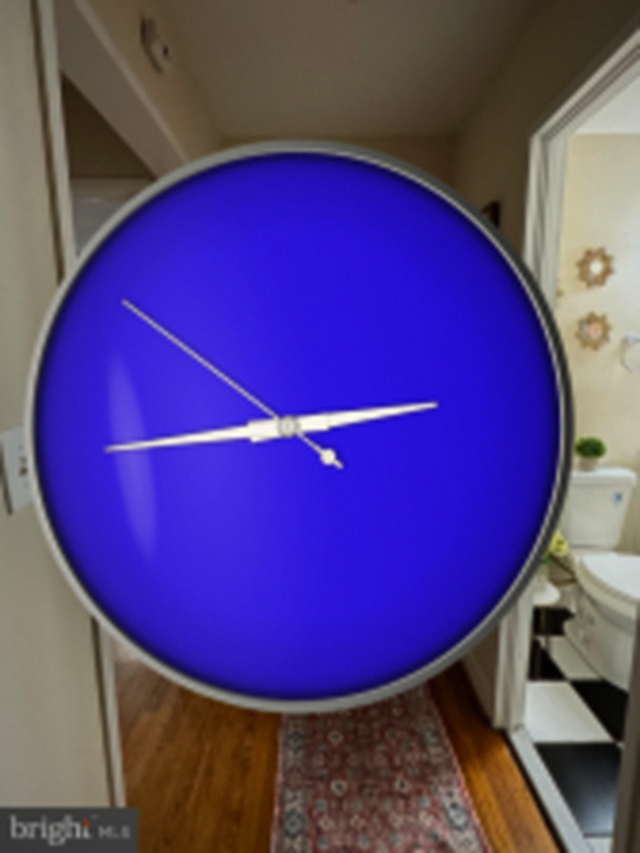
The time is h=2 m=43 s=51
